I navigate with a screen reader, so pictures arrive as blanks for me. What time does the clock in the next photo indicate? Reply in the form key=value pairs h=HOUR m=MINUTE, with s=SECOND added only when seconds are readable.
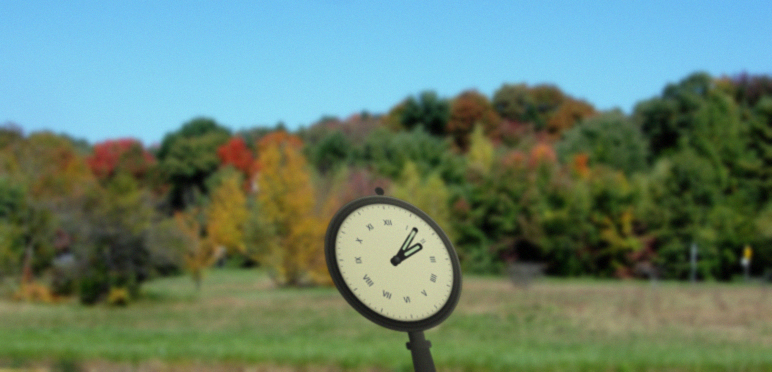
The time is h=2 m=7
